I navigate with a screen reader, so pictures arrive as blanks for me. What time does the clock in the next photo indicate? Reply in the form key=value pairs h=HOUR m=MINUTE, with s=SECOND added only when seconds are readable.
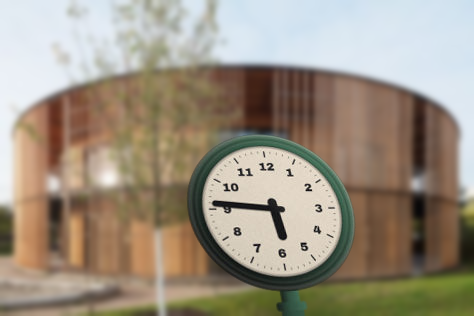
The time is h=5 m=46
